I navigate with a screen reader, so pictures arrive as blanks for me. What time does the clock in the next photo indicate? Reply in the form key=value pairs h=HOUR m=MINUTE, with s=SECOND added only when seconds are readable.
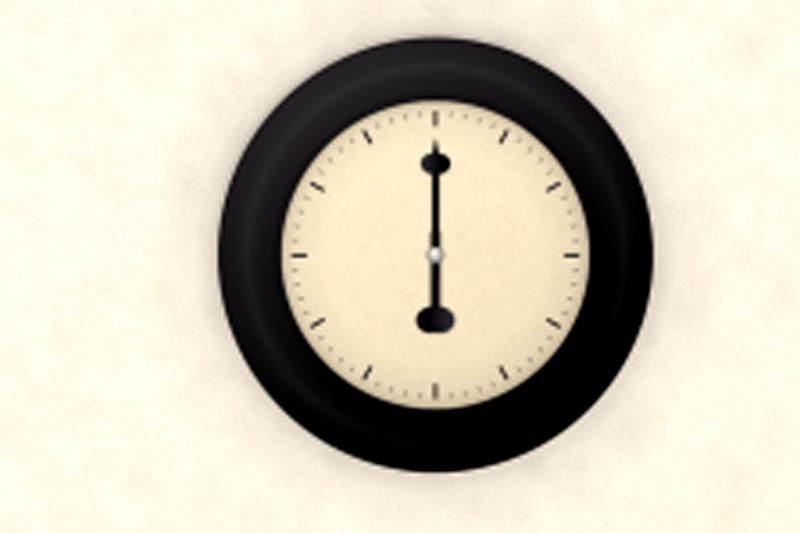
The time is h=6 m=0
